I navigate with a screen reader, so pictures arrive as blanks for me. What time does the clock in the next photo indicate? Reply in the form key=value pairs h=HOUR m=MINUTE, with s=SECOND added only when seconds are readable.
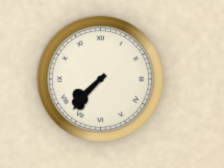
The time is h=7 m=37
